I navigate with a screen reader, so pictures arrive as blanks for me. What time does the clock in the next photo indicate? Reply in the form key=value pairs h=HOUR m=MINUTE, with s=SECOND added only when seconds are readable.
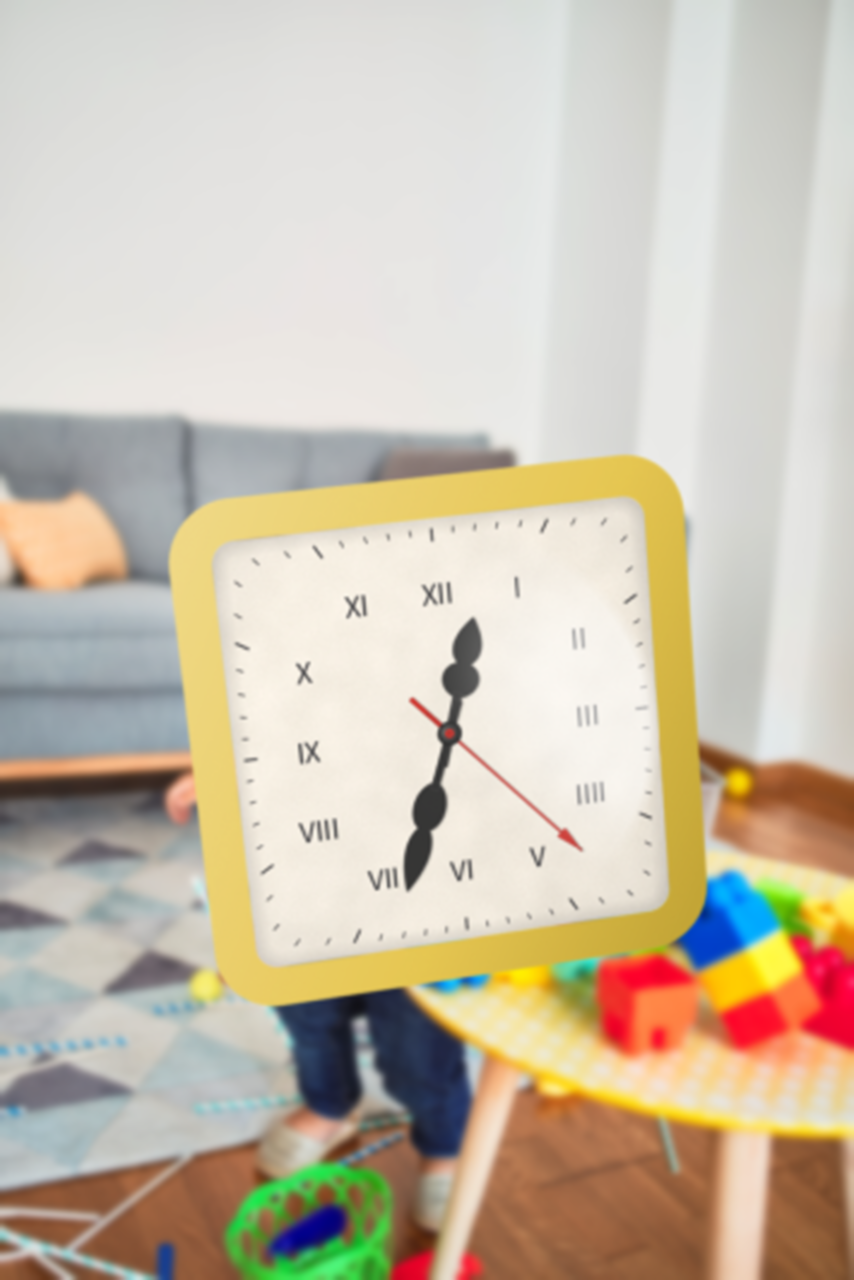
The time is h=12 m=33 s=23
